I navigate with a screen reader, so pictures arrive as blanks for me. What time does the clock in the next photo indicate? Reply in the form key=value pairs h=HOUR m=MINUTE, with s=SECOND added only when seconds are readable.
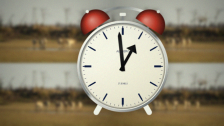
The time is h=12 m=59
